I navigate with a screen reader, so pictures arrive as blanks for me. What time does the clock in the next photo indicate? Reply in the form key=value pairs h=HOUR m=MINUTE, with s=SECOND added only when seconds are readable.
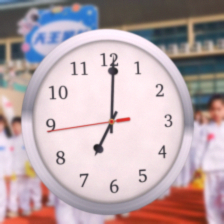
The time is h=7 m=0 s=44
